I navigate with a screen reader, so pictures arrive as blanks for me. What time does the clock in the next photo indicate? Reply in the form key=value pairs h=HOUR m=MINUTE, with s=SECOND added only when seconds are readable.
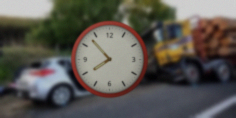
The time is h=7 m=53
